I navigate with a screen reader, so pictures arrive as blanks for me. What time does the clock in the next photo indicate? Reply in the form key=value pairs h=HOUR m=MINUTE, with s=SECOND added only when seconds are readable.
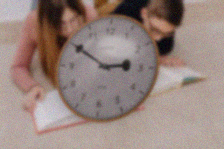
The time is h=2 m=50
